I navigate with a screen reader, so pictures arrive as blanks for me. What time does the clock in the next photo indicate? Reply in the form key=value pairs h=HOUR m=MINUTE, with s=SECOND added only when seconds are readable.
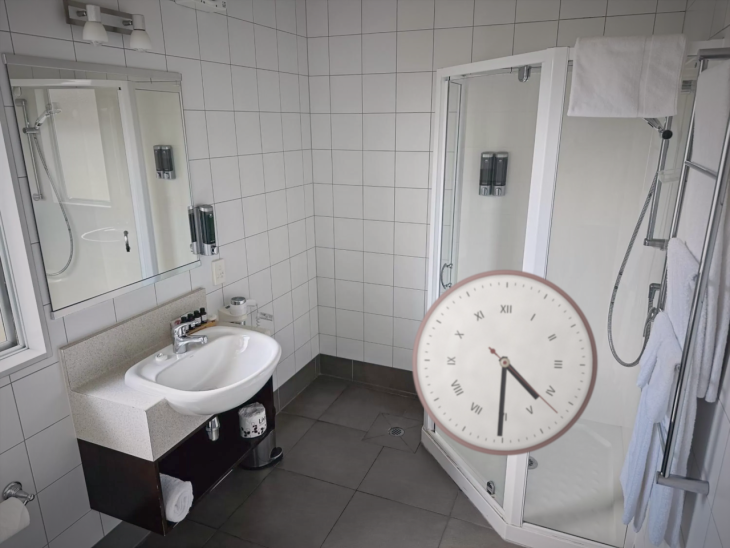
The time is h=4 m=30 s=22
